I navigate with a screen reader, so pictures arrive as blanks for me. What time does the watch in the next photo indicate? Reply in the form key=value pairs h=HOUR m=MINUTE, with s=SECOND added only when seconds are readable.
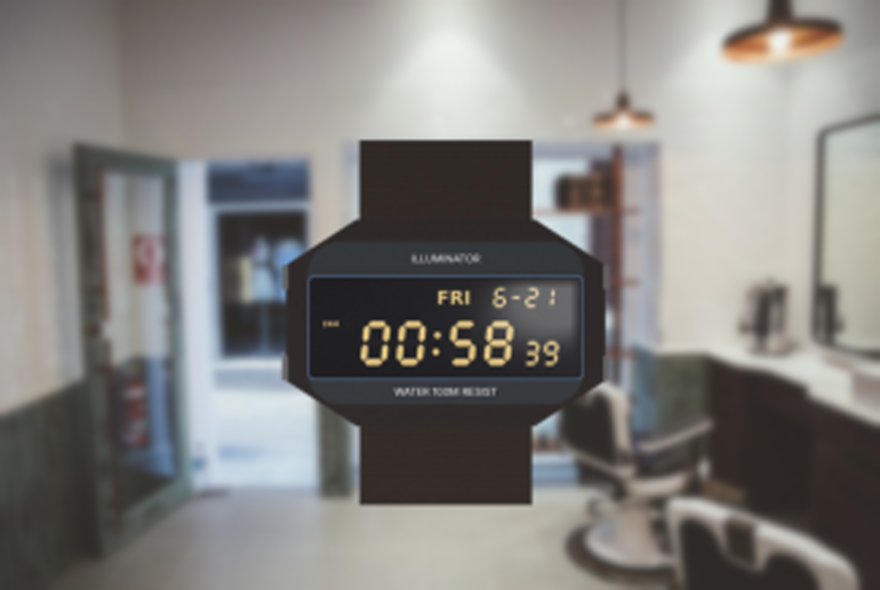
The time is h=0 m=58 s=39
